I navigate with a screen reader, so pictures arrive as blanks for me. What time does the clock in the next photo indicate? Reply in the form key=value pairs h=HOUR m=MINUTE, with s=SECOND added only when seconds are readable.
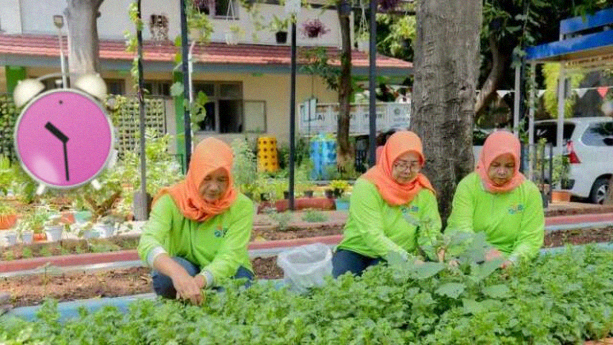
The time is h=10 m=30
